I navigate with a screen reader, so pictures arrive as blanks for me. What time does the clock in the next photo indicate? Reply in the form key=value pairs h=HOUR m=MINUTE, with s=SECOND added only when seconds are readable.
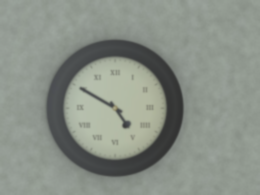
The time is h=4 m=50
